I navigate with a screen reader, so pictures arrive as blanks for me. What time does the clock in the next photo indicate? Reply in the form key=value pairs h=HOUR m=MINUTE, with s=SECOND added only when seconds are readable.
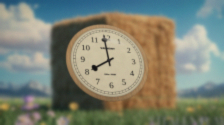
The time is h=7 m=59
